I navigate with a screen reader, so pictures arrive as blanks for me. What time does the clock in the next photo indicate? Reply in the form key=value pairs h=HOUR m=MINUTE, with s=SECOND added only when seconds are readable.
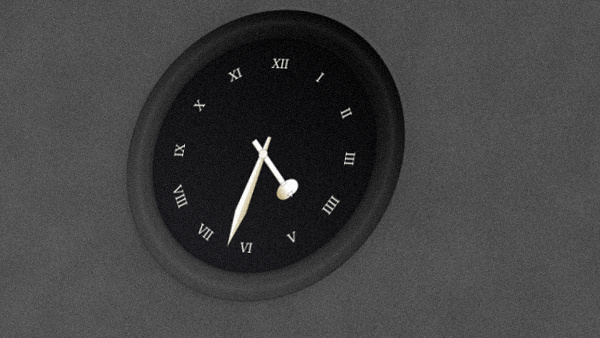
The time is h=4 m=32
